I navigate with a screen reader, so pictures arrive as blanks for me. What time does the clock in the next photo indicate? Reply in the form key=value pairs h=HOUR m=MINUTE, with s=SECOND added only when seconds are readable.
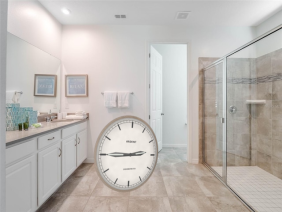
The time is h=2 m=45
